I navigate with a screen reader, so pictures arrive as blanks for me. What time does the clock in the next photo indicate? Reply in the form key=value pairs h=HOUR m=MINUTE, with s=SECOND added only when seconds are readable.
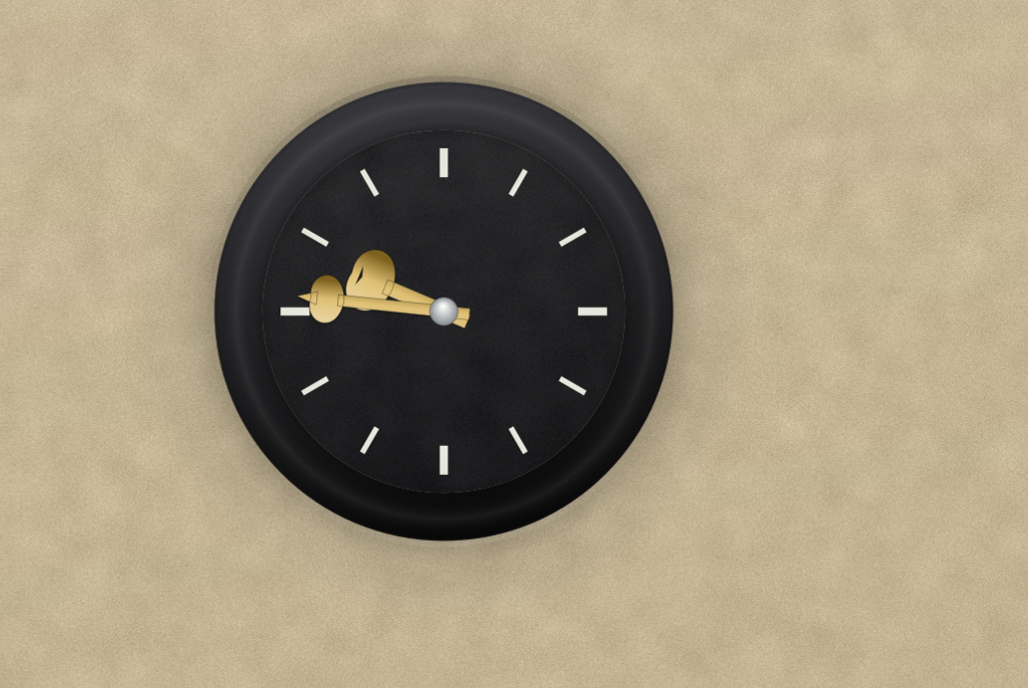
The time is h=9 m=46
